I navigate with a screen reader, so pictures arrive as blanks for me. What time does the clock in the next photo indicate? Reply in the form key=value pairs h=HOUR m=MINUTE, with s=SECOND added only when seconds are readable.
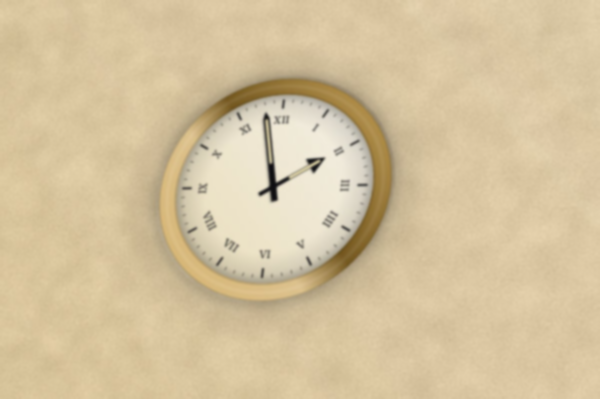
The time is h=1 m=58
